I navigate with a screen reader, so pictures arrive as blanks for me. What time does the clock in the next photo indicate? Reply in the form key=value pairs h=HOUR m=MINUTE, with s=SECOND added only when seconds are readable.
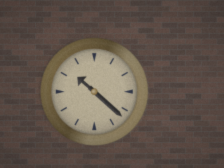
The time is h=10 m=22
